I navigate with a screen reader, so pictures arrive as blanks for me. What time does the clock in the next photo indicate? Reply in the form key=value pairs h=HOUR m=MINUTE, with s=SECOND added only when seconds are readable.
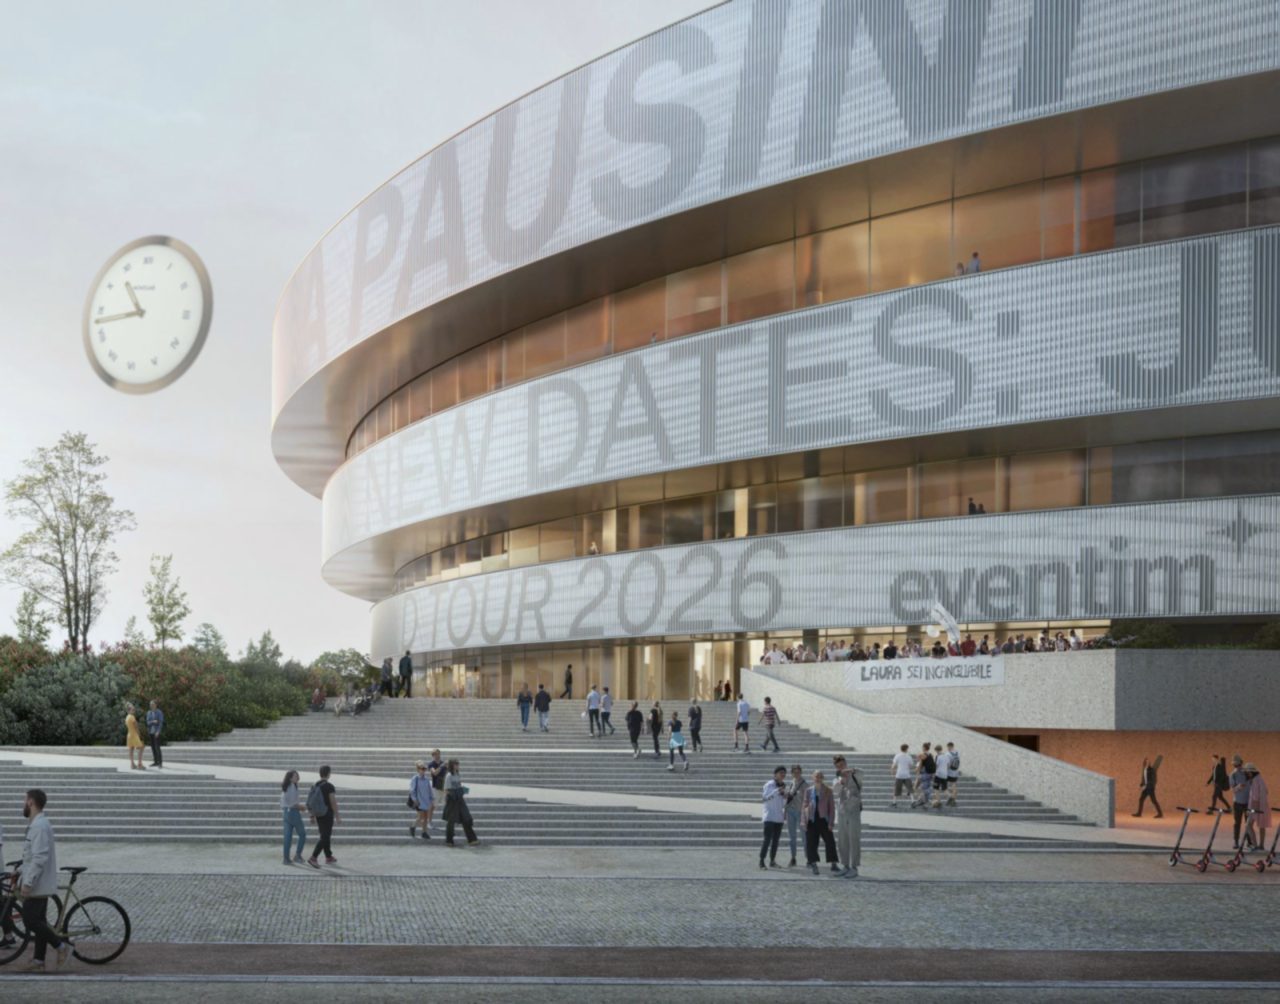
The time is h=10 m=43
